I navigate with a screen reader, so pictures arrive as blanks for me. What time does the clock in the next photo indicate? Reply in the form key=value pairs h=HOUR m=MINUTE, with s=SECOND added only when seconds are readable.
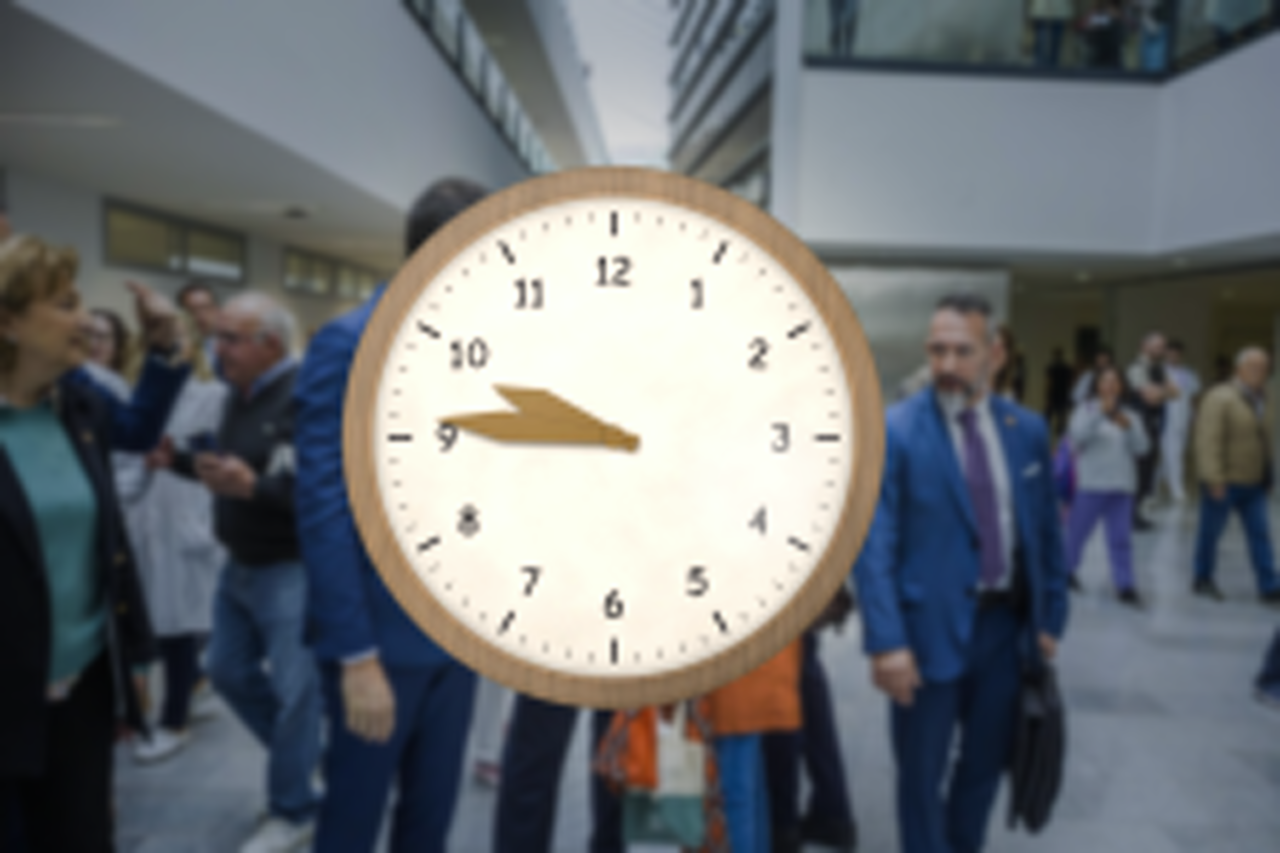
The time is h=9 m=46
